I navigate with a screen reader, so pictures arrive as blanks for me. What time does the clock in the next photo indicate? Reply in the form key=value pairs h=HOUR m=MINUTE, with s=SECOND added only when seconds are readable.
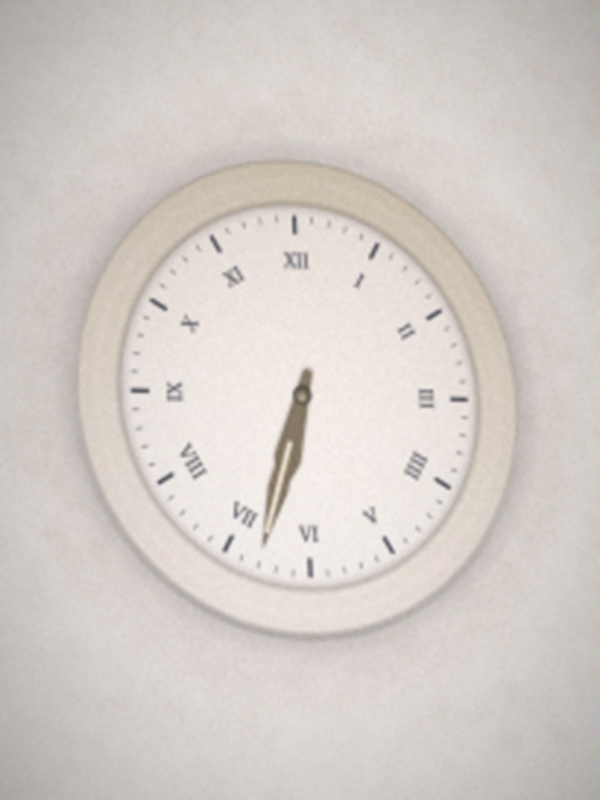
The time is h=6 m=33
